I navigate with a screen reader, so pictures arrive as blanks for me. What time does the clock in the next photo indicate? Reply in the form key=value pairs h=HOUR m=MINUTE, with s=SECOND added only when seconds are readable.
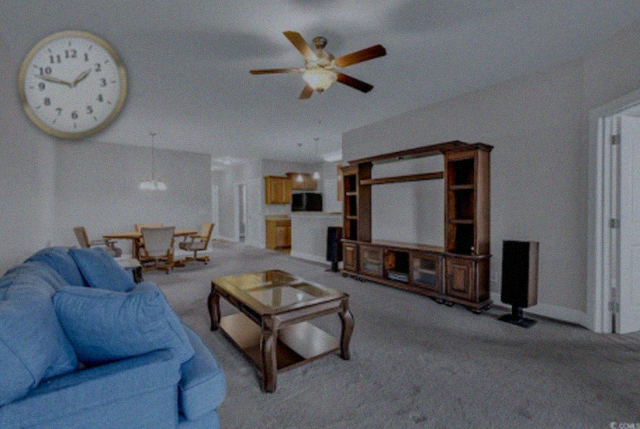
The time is h=1 m=48
